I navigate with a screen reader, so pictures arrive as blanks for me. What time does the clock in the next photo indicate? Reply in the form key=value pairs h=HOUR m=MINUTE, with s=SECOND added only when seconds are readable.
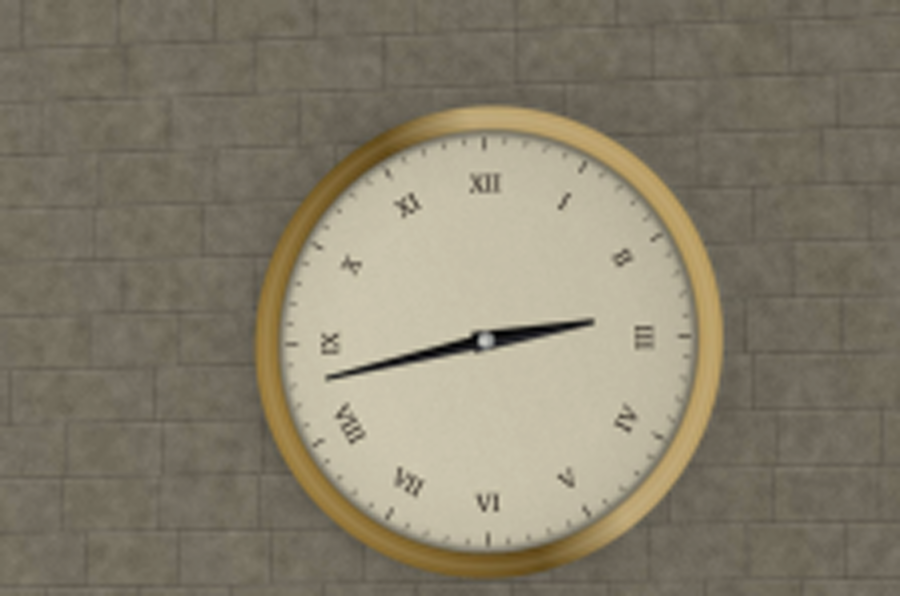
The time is h=2 m=43
